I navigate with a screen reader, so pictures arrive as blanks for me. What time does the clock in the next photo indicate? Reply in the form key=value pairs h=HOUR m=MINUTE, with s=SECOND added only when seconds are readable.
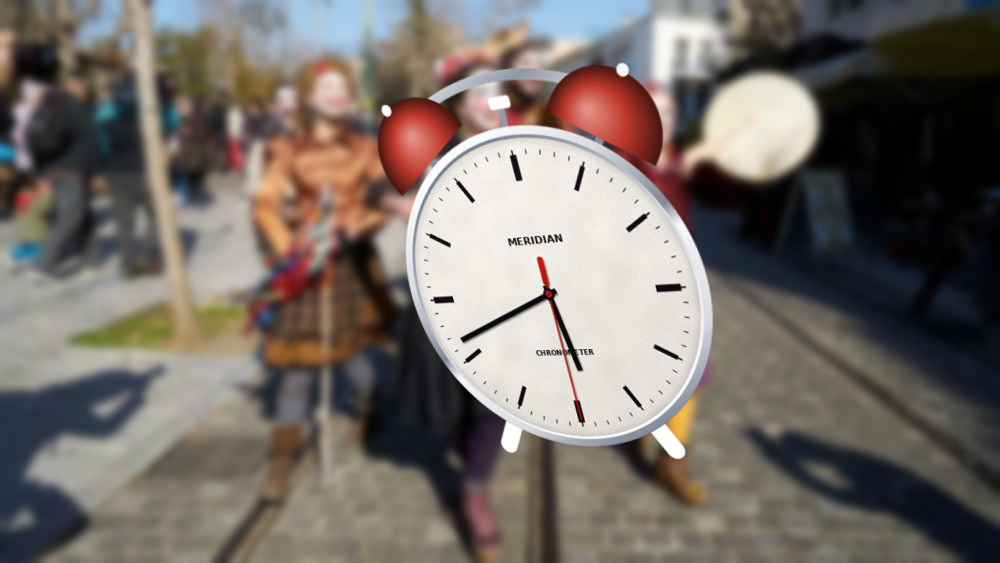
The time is h=5 m=41 s=30
